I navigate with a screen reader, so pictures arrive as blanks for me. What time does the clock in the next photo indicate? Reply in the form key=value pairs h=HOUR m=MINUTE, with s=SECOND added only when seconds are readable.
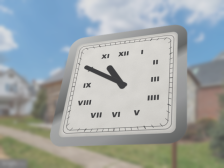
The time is h=10 m=50
